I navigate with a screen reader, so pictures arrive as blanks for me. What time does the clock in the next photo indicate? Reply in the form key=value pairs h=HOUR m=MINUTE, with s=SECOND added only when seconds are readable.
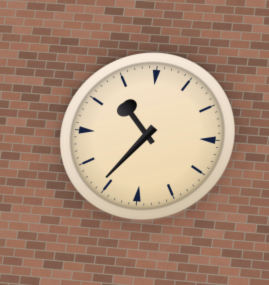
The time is h=10 m=36
